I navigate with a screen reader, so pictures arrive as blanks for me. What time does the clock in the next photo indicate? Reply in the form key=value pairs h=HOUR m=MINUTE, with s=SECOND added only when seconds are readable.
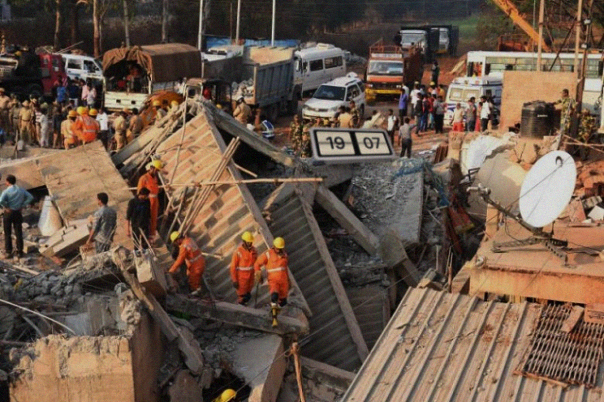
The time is h=19 m=7
